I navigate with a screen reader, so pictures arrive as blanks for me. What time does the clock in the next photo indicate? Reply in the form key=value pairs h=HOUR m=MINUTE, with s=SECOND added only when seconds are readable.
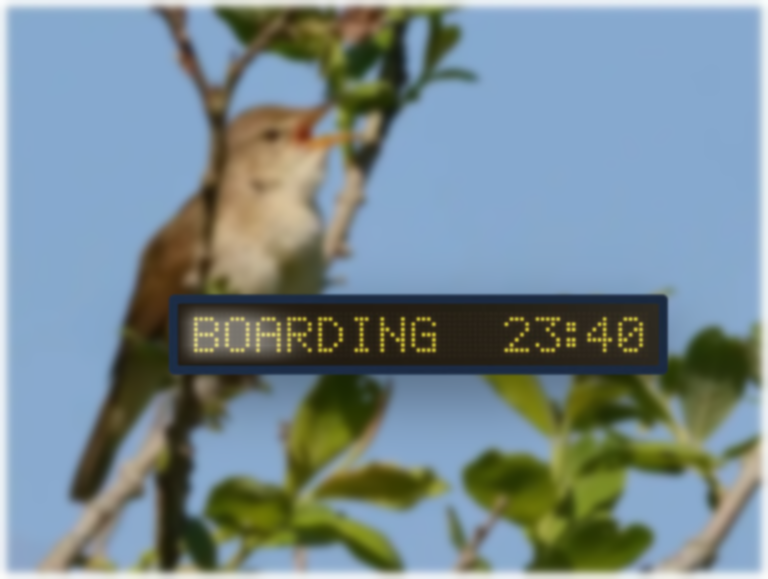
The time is h=23 m=40
